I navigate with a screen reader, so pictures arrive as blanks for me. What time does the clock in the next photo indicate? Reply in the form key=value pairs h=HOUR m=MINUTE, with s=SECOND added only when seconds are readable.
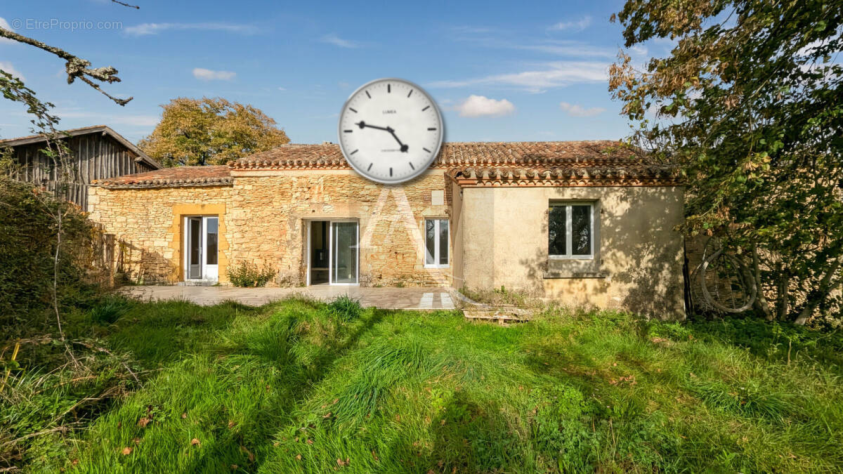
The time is h=4 m=47
